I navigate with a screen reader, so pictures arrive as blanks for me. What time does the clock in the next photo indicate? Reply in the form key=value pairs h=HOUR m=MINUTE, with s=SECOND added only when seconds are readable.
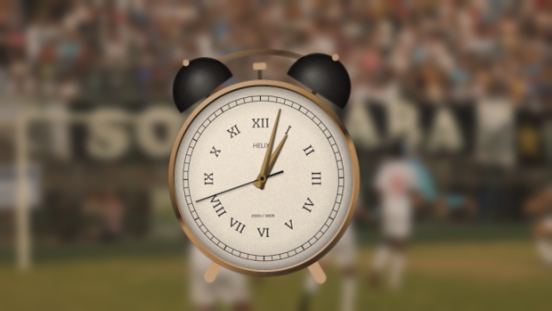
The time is h=1 m=2 s=42
